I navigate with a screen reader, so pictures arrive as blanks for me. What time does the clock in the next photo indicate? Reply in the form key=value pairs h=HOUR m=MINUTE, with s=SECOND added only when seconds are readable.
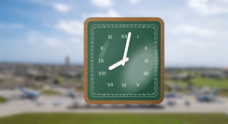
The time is h=8 m=2
